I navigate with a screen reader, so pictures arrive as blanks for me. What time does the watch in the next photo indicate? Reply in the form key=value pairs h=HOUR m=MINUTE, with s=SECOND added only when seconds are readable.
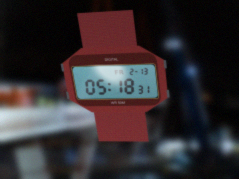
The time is h=5 m=18 s=31
